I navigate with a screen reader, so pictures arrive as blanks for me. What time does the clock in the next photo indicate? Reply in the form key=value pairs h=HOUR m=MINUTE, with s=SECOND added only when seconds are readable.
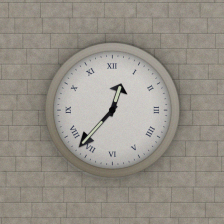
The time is h=12 m=37
